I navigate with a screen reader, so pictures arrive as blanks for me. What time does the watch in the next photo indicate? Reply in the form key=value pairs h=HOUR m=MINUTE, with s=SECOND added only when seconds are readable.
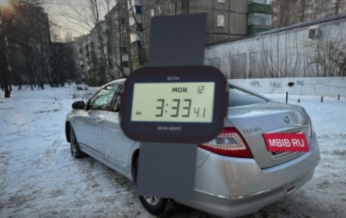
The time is h=3 m=33
